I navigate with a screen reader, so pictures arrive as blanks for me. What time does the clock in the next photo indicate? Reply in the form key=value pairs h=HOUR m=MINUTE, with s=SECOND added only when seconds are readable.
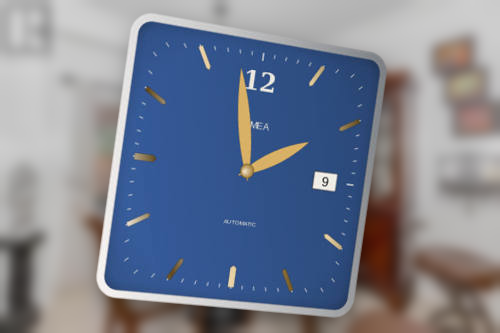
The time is h=1 m=58
